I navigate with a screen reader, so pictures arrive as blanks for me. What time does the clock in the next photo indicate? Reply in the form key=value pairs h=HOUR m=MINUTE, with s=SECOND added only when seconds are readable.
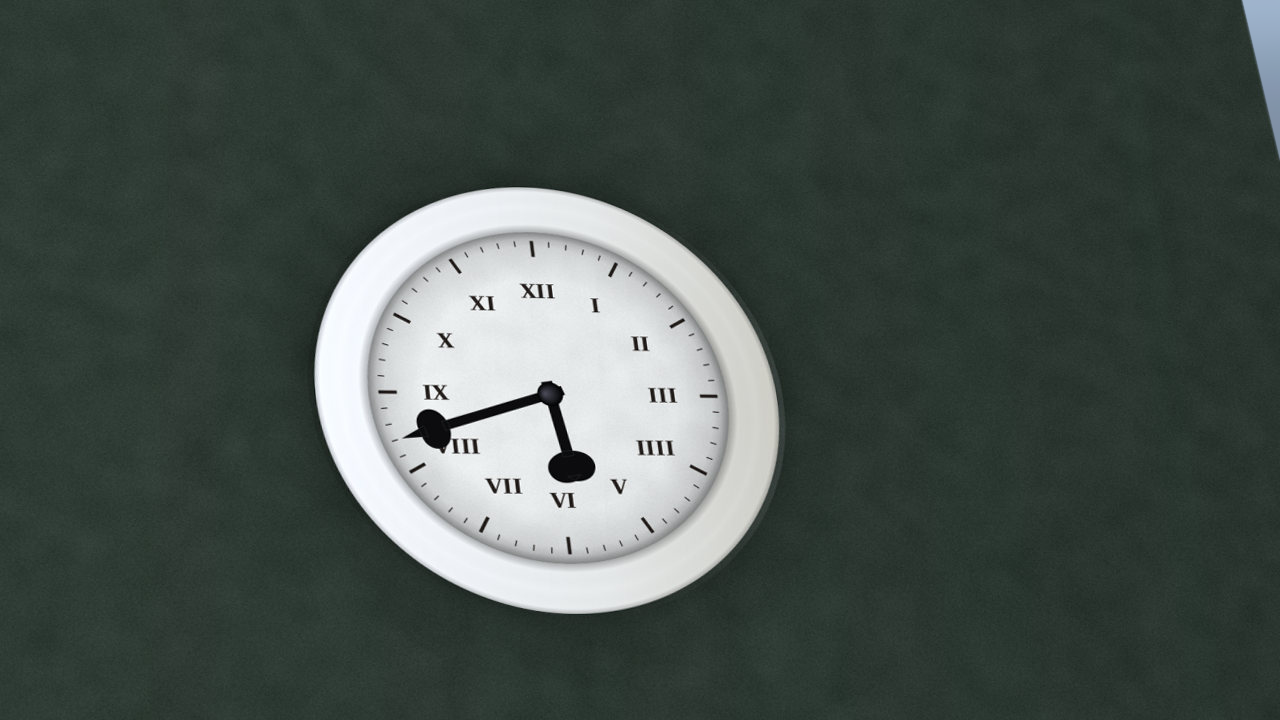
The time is h=5 m=42
